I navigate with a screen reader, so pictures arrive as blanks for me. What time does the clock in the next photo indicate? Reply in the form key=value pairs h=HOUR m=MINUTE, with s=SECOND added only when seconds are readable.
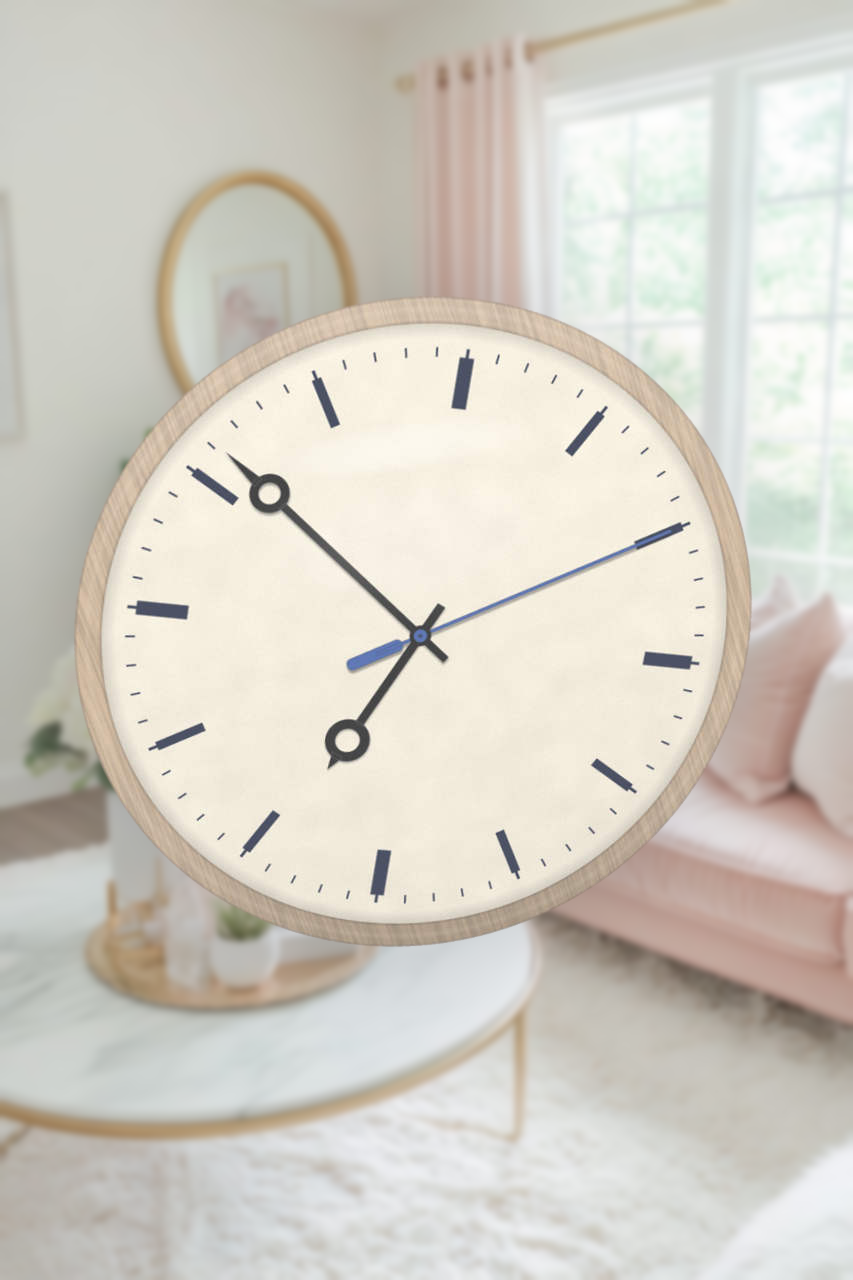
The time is h=6 m=51 s=10
